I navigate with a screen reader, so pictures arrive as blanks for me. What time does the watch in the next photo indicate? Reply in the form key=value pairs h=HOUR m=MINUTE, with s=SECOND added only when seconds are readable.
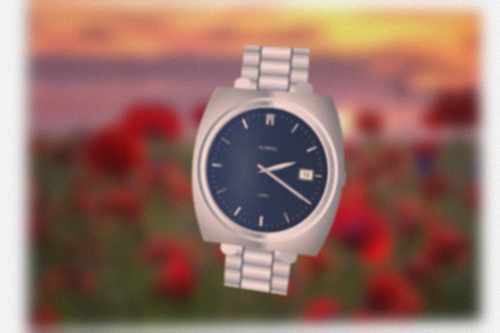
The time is h=2 m=20
